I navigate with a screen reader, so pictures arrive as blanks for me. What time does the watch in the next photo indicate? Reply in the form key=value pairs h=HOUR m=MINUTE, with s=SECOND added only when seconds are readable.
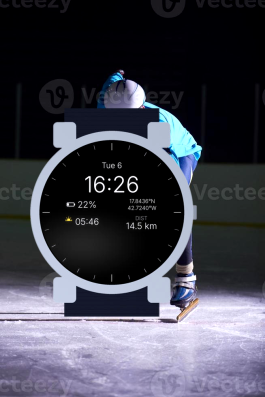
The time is h=16 m=26
